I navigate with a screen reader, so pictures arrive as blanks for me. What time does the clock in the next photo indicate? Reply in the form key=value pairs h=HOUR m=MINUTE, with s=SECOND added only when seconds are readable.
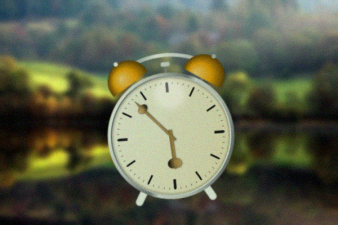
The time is h=5 m=53
